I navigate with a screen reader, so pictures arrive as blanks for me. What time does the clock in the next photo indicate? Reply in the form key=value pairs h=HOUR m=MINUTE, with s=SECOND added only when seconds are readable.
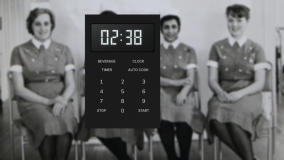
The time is h=2 m=38
